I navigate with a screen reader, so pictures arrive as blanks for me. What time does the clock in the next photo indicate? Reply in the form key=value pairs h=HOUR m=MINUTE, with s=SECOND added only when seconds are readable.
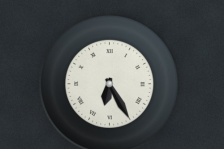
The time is h=6 m=25
